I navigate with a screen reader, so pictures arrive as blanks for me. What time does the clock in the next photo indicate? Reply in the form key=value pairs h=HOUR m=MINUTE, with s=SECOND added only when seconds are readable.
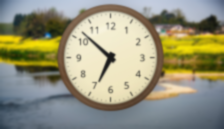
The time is h=6 m=52
